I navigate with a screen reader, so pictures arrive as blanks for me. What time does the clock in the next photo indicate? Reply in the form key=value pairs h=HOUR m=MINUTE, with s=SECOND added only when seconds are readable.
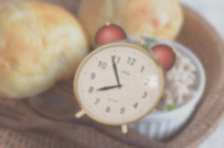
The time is h=7 m=54
